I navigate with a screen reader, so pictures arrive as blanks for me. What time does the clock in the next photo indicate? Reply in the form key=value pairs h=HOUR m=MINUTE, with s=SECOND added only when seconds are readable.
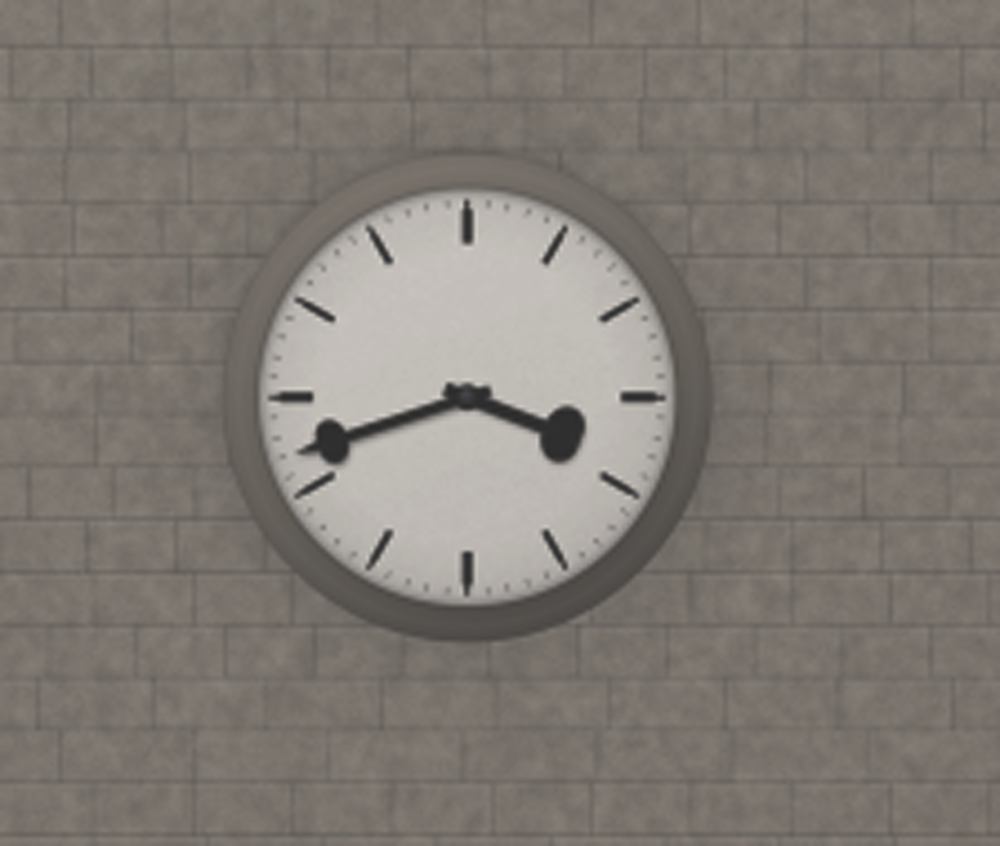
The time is h=3 m=42
